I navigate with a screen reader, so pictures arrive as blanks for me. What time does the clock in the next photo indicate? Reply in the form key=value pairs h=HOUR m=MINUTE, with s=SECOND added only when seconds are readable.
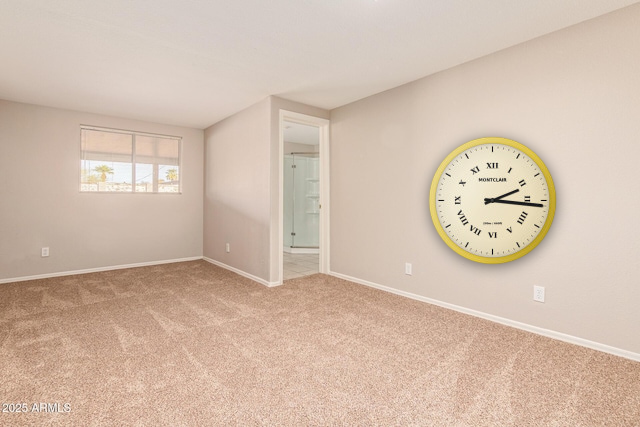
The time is h=2 m=16
